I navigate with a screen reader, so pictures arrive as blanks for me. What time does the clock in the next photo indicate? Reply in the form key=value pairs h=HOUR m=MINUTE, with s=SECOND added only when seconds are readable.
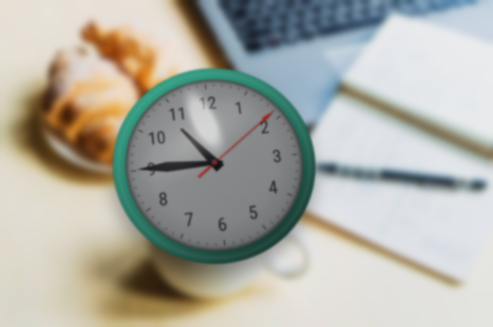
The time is h=10 m=45 s=9
